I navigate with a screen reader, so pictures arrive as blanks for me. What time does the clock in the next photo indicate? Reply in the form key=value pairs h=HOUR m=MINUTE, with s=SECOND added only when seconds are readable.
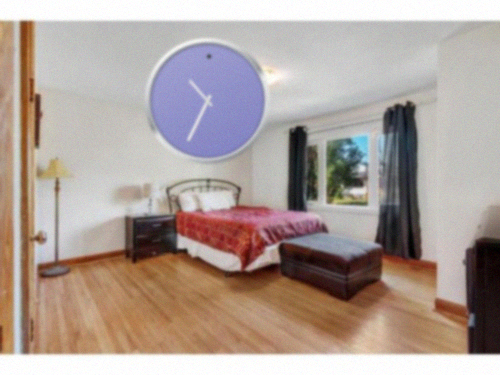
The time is h=10 m=34
